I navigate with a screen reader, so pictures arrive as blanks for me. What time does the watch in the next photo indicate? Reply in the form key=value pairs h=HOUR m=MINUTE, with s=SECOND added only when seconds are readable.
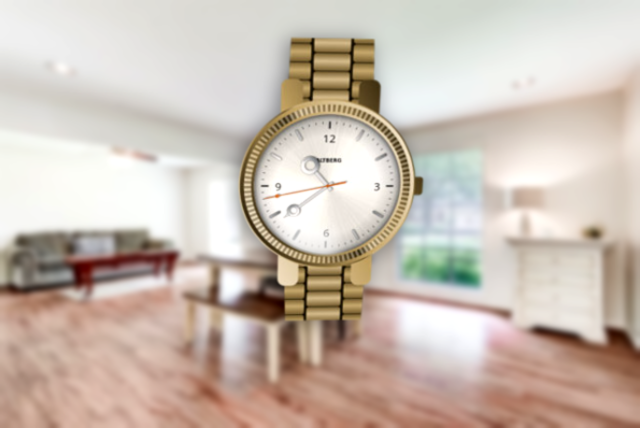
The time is h=10 m=38 s=43
